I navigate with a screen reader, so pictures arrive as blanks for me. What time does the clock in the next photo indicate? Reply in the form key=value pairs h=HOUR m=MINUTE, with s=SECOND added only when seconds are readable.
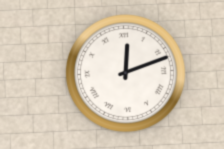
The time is h=12 m=12
